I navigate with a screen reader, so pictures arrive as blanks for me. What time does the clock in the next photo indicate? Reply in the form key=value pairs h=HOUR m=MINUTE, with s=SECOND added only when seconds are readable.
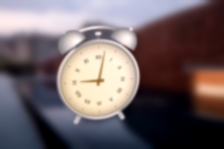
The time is h=9 m=2
